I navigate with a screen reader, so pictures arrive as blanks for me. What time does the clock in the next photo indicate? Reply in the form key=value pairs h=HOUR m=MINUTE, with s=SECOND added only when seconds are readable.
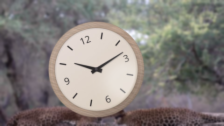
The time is h=10 m=13
